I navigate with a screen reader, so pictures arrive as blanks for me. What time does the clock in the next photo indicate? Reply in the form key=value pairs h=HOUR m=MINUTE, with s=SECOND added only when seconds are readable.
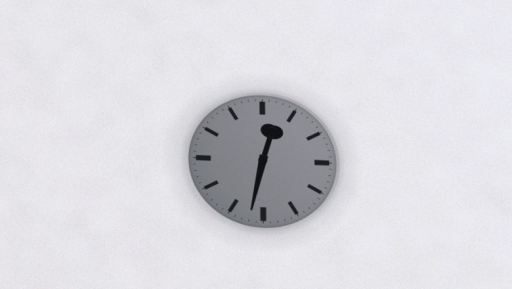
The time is h=12 m=32
